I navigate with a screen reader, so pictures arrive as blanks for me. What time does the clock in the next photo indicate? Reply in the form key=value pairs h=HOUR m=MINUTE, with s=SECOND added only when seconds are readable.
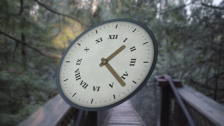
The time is h=1 m=22
